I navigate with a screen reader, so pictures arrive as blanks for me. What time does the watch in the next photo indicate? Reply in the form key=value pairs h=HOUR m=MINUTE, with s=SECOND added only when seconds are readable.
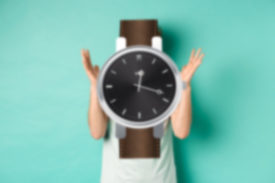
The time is h=12 m=18
